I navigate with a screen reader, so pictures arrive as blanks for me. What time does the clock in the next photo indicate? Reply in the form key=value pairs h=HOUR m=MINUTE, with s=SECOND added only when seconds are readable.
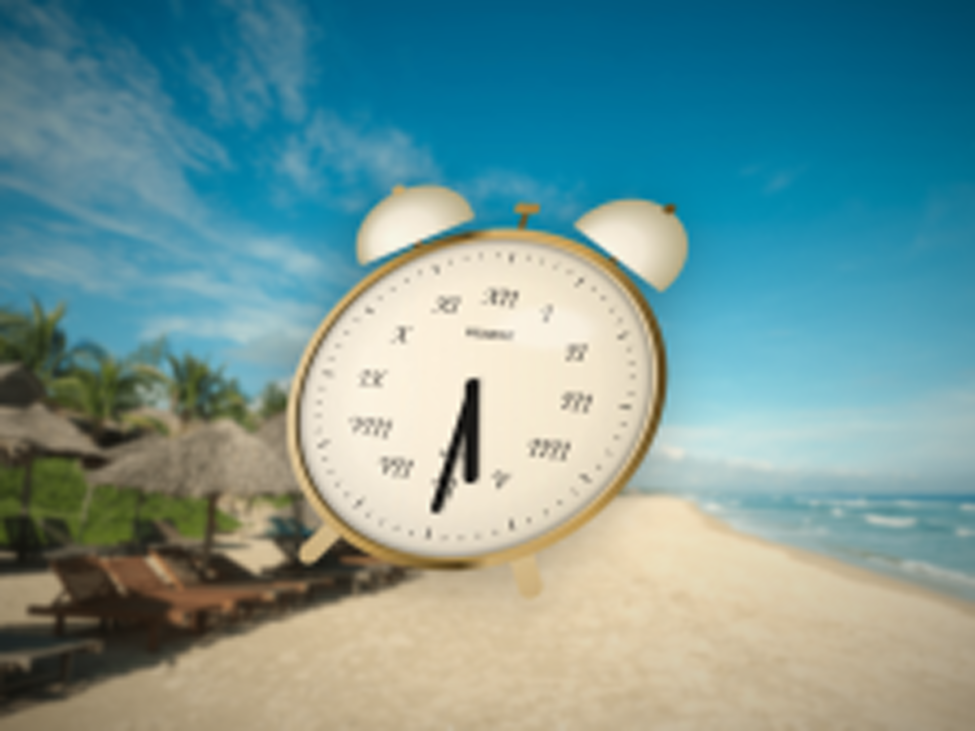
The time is h=5 m=30
